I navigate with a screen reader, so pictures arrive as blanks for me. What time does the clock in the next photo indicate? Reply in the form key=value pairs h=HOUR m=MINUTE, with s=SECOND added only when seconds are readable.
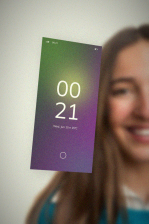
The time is h=0 m=21
